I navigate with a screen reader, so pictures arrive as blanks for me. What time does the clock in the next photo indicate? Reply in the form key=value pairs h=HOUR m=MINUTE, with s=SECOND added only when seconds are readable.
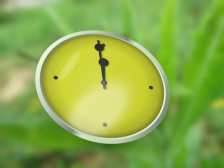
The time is h=11 m=59
